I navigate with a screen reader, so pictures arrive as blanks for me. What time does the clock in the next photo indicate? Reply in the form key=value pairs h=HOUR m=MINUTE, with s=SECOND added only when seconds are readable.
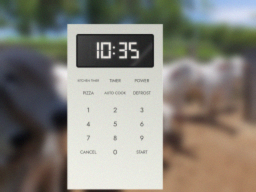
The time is h=10 m=35
